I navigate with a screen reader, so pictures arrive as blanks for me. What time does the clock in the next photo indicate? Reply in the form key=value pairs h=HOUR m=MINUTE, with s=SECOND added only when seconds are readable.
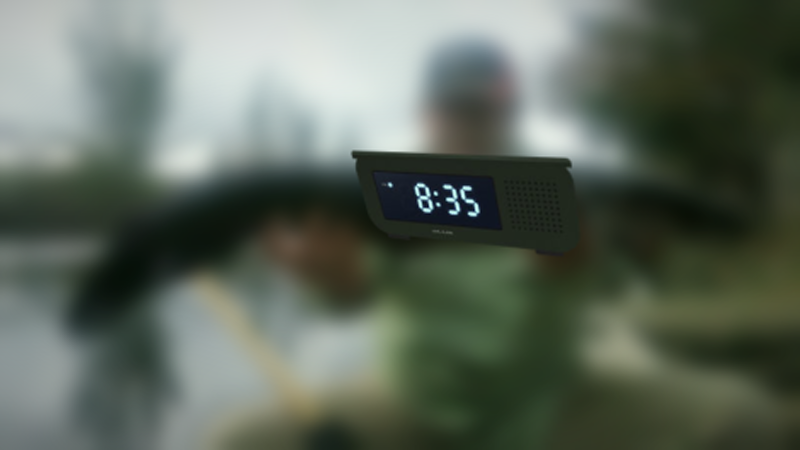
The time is h=8 m=35
